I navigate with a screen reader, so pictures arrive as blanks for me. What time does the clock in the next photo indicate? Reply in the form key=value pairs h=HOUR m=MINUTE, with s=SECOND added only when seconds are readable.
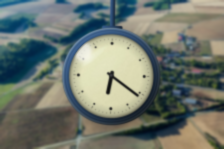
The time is h=6 m=21
